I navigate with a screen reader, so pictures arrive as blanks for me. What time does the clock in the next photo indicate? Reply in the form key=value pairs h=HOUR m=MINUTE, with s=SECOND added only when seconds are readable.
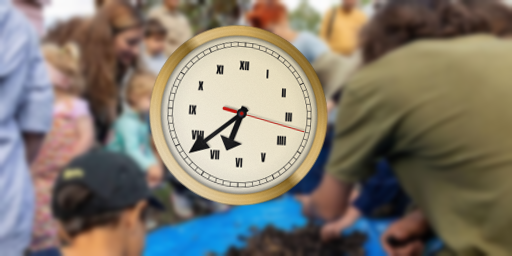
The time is h=6 m=38 s=17
